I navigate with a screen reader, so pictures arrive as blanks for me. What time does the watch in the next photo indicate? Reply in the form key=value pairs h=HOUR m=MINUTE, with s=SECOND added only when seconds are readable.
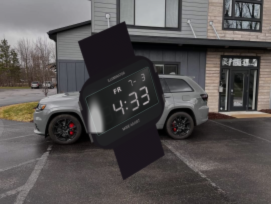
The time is h=4 m=33
